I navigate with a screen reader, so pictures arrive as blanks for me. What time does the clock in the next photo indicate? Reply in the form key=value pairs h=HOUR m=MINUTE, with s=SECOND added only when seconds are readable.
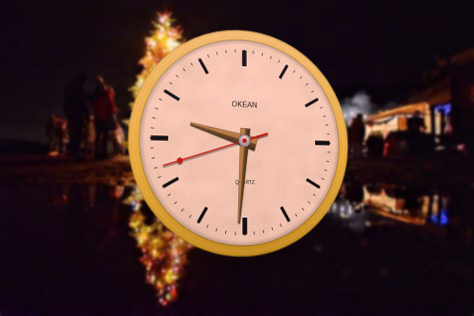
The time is h=9 m=30 s=42
